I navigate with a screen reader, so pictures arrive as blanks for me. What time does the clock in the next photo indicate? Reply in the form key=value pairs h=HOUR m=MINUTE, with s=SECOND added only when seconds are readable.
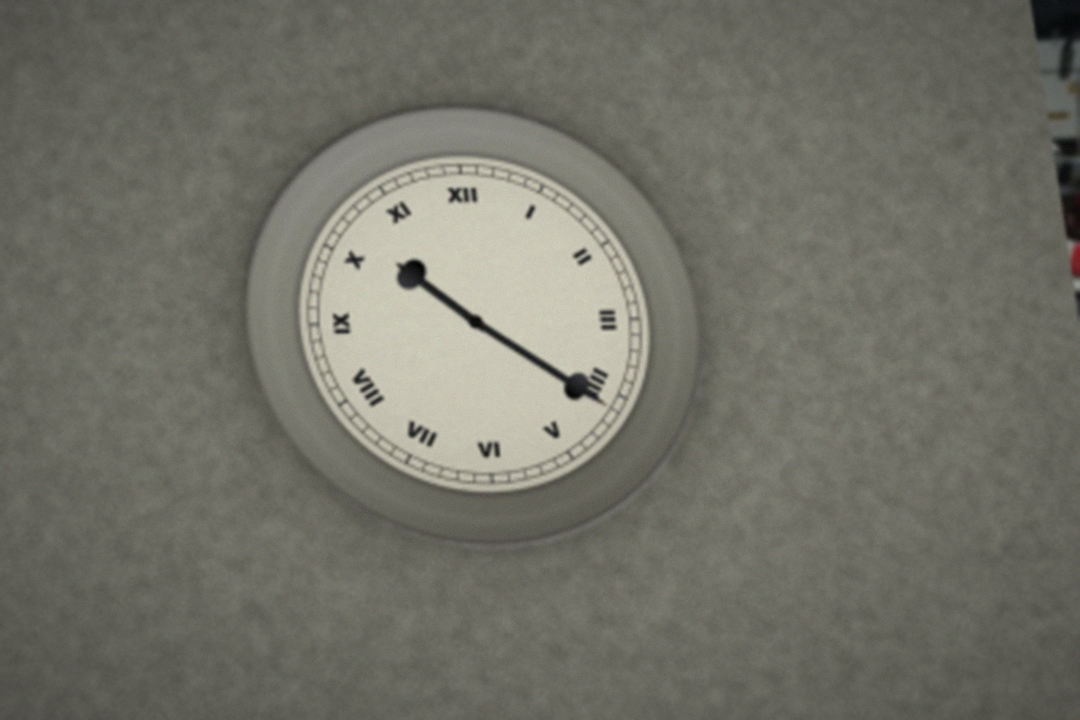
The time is h=10 m=21
